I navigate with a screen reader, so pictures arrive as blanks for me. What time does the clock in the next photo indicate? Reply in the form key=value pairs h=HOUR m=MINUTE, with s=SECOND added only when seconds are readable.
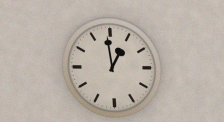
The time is h=12 m=59
